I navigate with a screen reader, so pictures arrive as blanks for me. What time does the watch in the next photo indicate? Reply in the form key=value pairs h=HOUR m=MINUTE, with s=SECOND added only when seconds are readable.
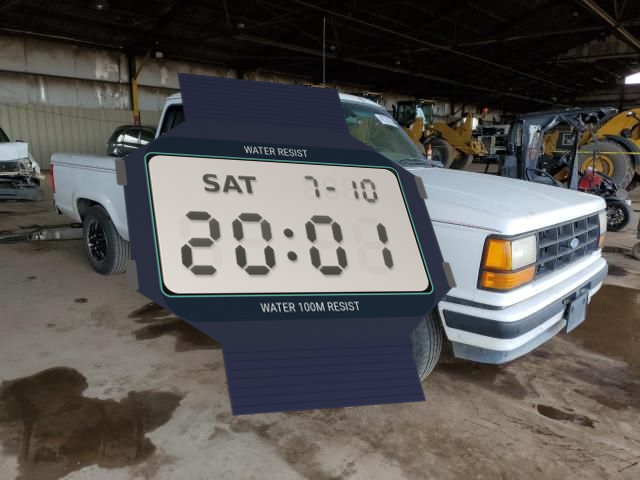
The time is h=20 m=1
